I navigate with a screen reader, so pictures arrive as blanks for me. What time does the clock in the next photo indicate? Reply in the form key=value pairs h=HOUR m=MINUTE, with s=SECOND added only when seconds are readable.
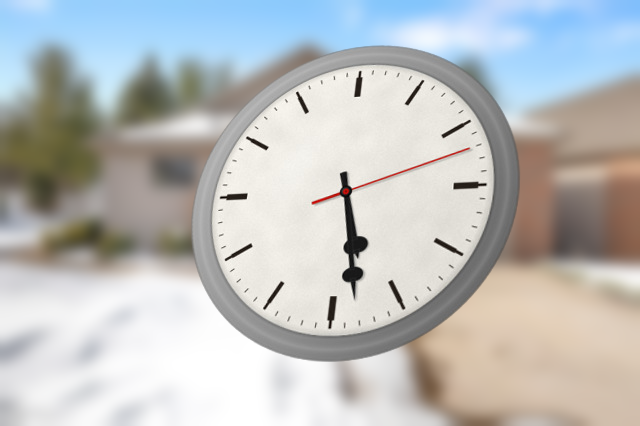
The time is h=5 m=28 s=12
